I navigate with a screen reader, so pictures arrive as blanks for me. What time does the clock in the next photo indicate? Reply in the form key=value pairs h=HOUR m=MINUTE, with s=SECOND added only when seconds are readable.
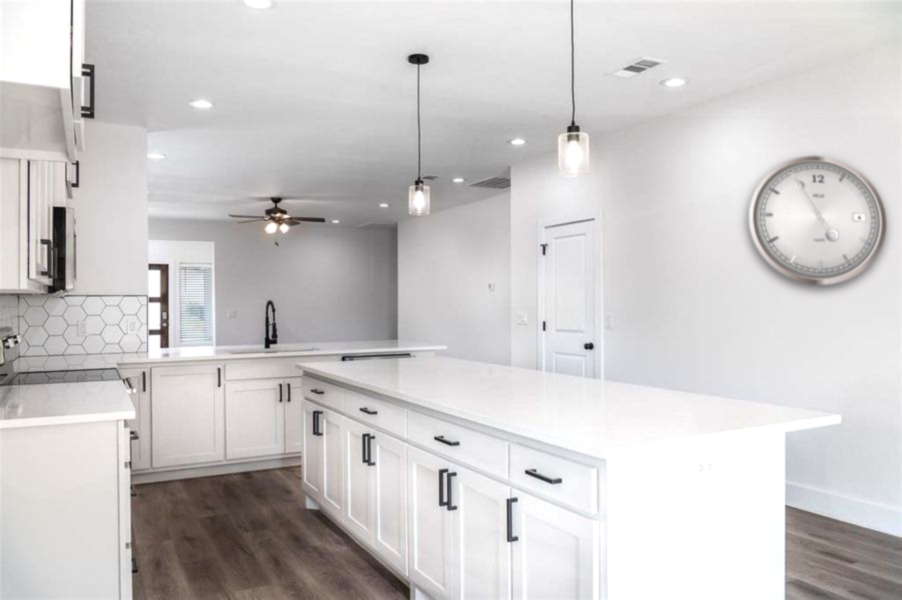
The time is h=4 m=55
